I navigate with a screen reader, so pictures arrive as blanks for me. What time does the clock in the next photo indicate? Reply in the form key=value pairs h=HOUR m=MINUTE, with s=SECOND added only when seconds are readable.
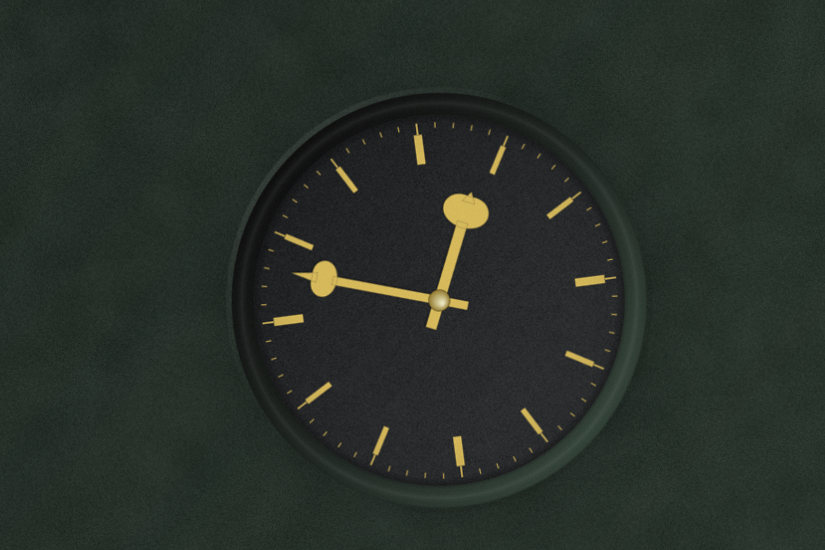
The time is h=12 m=48
